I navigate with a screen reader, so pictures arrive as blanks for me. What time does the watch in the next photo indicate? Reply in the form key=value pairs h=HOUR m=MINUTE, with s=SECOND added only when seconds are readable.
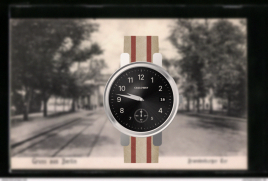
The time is h=9 m=47
